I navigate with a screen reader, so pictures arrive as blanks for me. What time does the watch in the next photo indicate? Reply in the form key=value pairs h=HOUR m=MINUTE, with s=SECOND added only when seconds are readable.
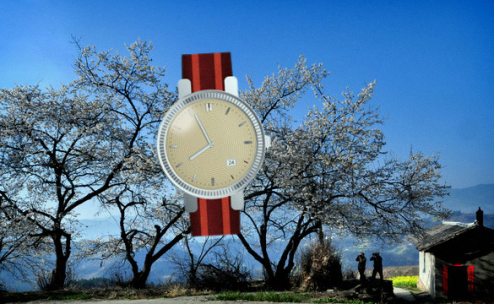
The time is h=7 m=56
